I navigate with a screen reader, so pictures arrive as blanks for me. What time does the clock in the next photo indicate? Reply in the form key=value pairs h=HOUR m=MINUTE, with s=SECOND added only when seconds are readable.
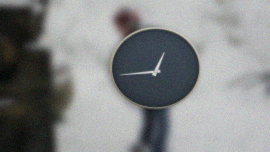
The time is h=12 m=44
